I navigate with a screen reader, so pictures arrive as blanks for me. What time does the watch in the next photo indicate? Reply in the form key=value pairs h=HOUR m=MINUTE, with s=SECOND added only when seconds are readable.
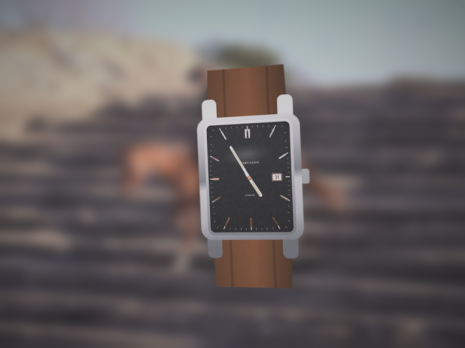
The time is h=4 m=55
